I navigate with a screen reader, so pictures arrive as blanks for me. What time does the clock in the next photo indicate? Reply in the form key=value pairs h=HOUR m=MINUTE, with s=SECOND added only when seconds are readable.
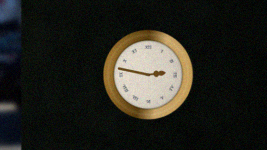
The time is h=2 m=47
